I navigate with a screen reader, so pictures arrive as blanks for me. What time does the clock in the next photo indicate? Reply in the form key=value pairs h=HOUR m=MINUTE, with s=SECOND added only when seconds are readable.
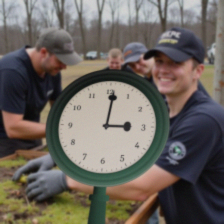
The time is h=3 m=1
